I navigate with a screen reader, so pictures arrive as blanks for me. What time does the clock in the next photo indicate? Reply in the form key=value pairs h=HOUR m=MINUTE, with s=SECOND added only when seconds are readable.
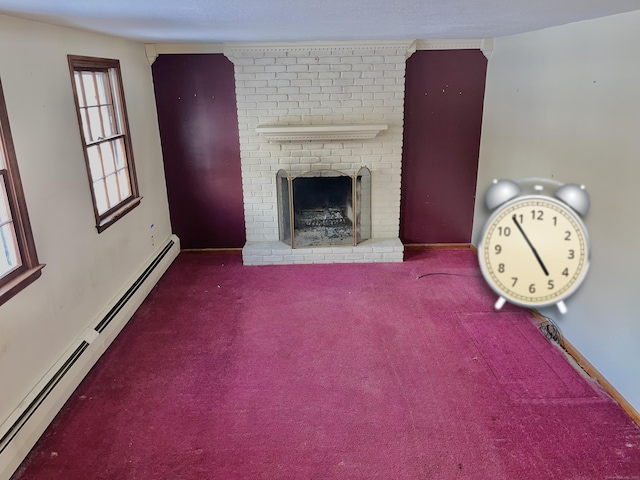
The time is h=4 m=54
